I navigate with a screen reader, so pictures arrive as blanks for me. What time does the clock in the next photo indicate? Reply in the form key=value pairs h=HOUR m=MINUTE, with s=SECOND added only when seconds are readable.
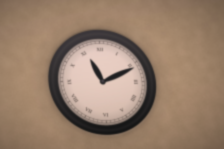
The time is h=11 m=11
